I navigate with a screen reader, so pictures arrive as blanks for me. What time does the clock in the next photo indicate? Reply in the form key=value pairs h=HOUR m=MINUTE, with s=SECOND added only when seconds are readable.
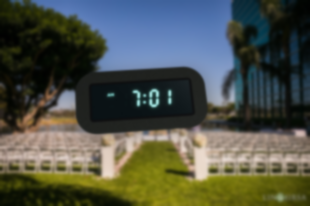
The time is h=7 m=1
